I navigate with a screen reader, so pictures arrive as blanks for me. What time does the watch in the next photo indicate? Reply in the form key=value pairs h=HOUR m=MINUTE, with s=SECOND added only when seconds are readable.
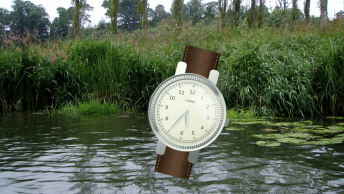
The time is h=5 m=35
